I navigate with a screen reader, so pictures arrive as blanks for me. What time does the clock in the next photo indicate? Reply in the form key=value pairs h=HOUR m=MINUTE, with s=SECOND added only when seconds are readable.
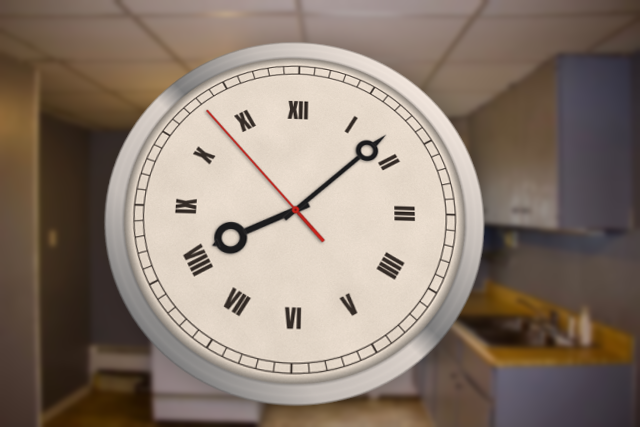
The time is h=8 m=7 s=53
